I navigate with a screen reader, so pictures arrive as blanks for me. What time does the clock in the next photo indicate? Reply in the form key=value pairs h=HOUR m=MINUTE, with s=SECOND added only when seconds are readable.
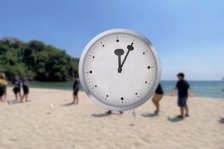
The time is h=12 m=5
